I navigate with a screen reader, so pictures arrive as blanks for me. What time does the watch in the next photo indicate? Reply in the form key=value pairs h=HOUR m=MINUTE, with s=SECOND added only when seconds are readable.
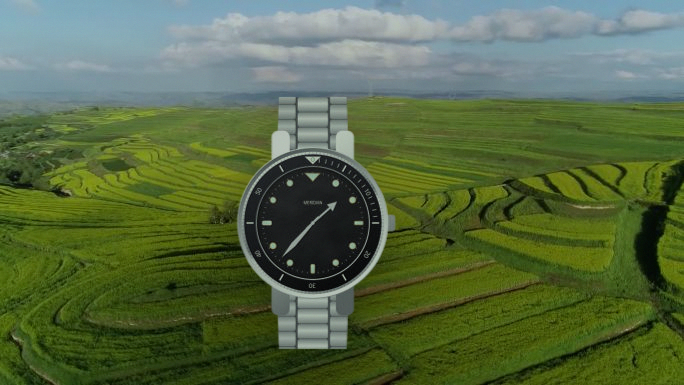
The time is h=1 m=37
